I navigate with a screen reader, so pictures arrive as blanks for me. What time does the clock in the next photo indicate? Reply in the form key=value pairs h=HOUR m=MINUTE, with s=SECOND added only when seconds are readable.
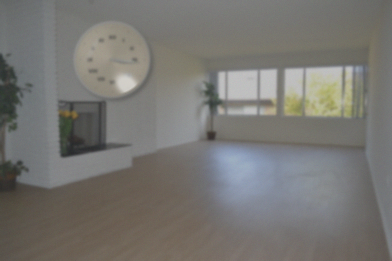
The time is h=3 m=16
